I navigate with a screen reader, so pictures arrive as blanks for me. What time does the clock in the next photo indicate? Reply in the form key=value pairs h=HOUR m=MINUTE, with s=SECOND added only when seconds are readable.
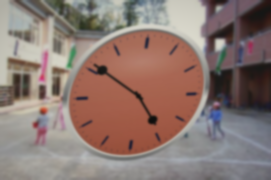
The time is h=4 m=51
